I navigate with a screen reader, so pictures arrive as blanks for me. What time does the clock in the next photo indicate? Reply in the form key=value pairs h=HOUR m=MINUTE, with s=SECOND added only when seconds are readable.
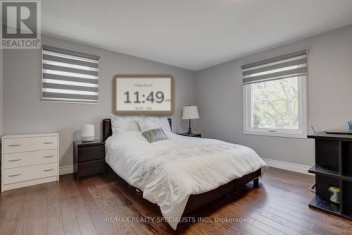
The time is h=11 m=49
